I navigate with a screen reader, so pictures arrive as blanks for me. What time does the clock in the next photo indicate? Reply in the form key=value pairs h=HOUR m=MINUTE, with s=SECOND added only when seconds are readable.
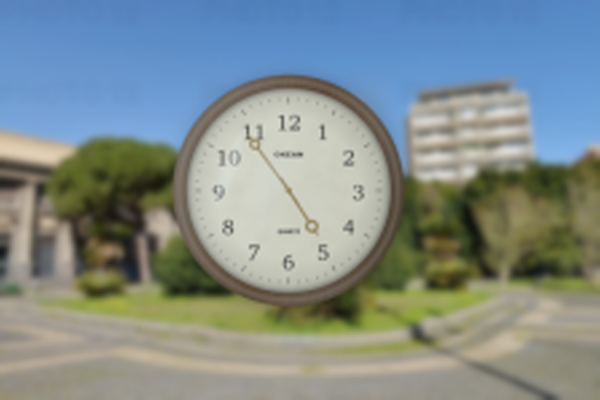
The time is h=4 m=54
